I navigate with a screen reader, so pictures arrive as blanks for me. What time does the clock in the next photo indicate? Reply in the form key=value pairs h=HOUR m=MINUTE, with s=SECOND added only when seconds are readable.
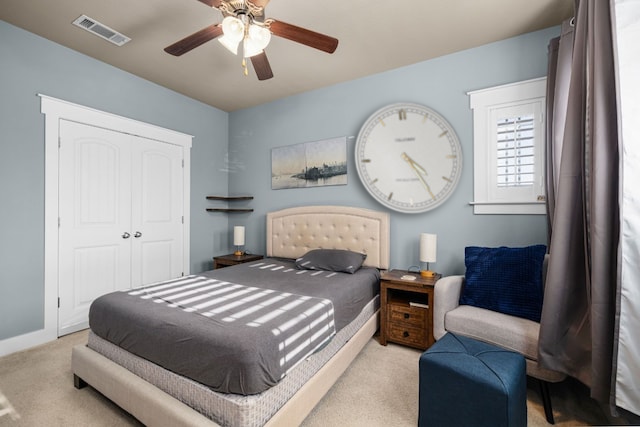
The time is h=4 m=25
